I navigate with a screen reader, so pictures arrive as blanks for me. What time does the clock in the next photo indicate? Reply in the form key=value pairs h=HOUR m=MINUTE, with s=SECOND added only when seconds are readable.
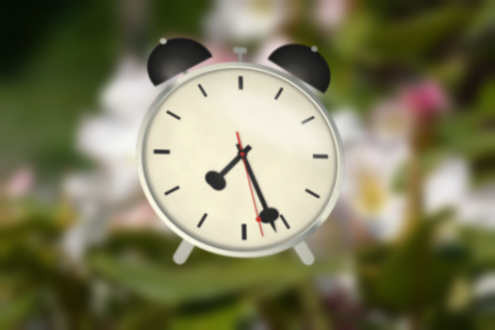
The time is h=7 m=26 s=28
